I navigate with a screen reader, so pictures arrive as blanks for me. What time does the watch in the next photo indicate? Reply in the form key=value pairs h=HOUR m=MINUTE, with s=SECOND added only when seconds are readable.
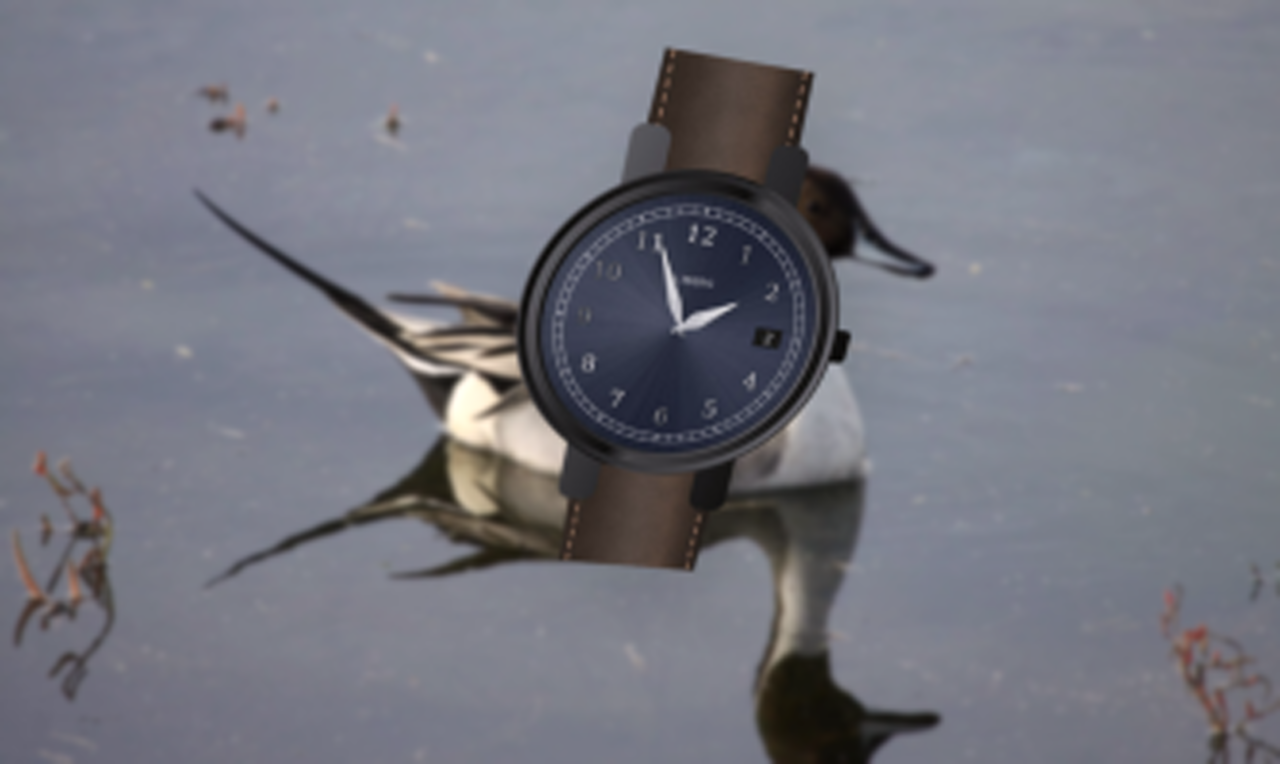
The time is h=1 m=56
